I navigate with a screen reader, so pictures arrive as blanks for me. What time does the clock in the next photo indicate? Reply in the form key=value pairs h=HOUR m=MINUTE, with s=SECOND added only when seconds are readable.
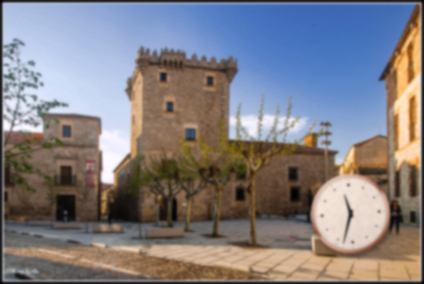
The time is h=11 m=33
